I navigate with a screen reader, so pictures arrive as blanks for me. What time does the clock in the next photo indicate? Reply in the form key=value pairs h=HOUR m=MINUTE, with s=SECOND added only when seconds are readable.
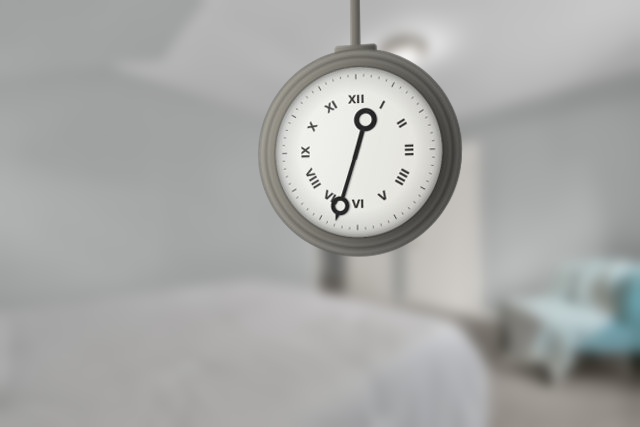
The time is h=12 m=33
